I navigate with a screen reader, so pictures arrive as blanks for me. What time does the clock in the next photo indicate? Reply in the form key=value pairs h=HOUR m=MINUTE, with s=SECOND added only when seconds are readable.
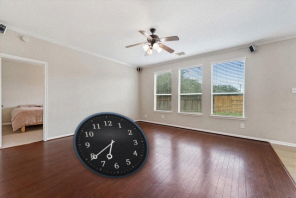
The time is h=6 m=39
